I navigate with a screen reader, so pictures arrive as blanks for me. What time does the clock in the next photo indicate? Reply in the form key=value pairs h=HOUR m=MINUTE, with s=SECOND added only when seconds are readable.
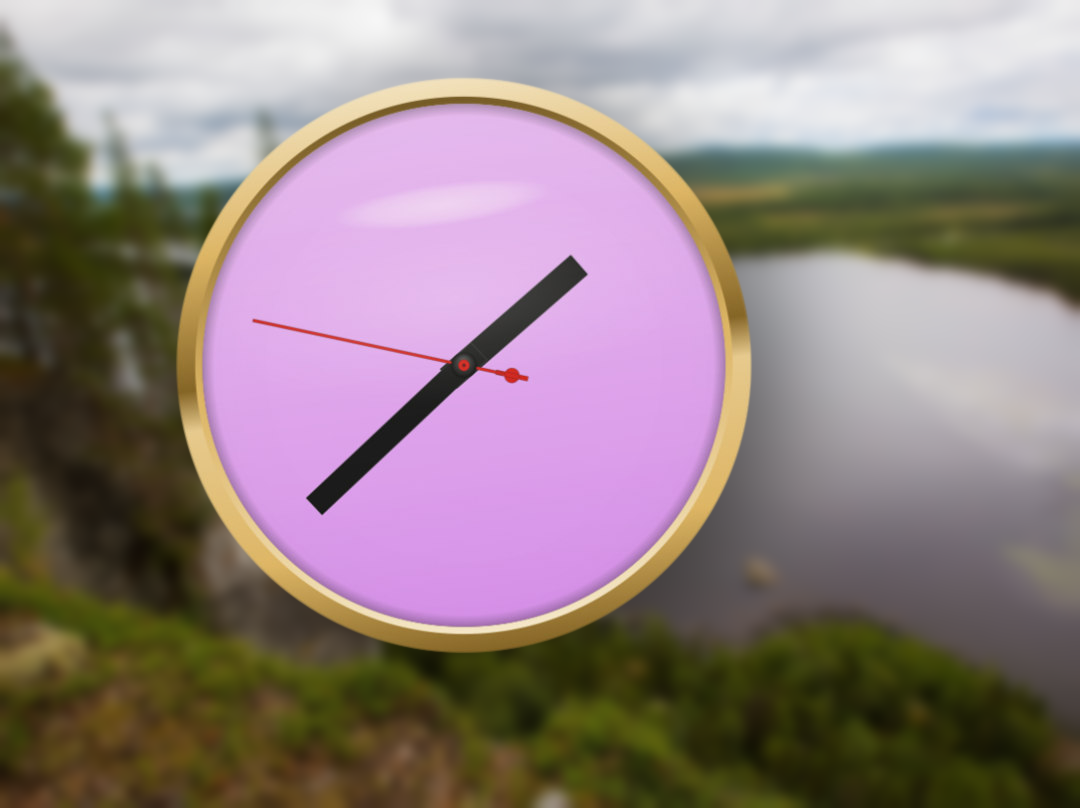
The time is h=1 m=37 s=47
